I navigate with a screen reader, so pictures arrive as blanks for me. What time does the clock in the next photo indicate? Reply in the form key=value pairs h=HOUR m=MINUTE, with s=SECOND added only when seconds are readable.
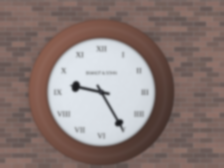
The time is h=9 m=25
